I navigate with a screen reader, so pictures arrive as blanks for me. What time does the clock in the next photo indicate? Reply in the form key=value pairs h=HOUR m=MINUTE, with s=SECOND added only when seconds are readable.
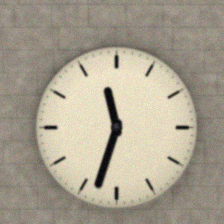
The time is h=11 m=33
